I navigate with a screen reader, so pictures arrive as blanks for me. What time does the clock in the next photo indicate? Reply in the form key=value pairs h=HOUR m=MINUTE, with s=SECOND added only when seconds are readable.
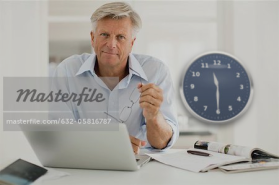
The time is h=11 m=30
